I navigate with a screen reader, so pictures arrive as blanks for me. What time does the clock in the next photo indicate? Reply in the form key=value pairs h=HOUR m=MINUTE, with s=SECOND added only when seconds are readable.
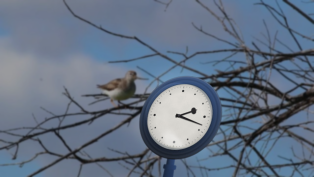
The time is h=2 m=18
